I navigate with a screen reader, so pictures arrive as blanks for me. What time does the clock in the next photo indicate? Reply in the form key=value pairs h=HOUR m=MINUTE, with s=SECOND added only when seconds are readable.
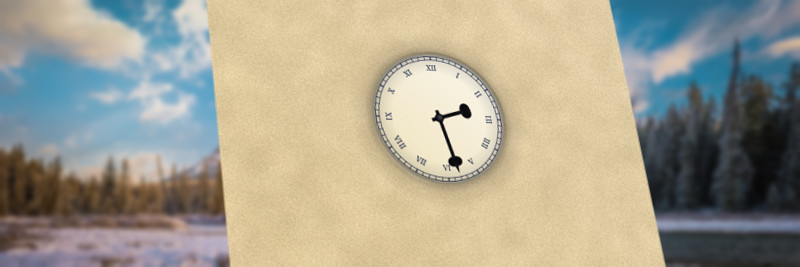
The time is h=2 m=28
